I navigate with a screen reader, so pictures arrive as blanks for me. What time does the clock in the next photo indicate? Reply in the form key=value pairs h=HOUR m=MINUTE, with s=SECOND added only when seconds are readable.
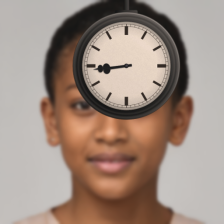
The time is h=8 m=44
